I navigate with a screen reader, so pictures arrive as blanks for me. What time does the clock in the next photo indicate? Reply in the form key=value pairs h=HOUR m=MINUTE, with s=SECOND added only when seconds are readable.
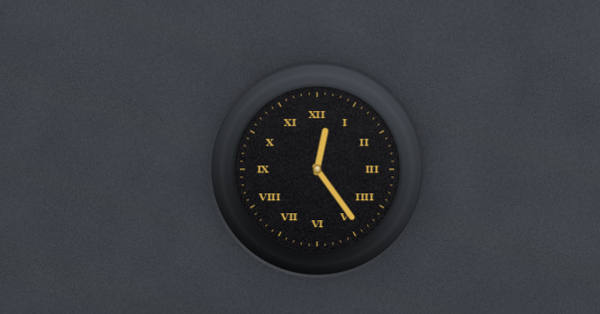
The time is h=12 m=24
